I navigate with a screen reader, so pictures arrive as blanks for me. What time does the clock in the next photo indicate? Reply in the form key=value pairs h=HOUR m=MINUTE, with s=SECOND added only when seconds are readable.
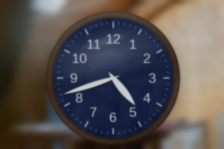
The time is h=4 m=42
